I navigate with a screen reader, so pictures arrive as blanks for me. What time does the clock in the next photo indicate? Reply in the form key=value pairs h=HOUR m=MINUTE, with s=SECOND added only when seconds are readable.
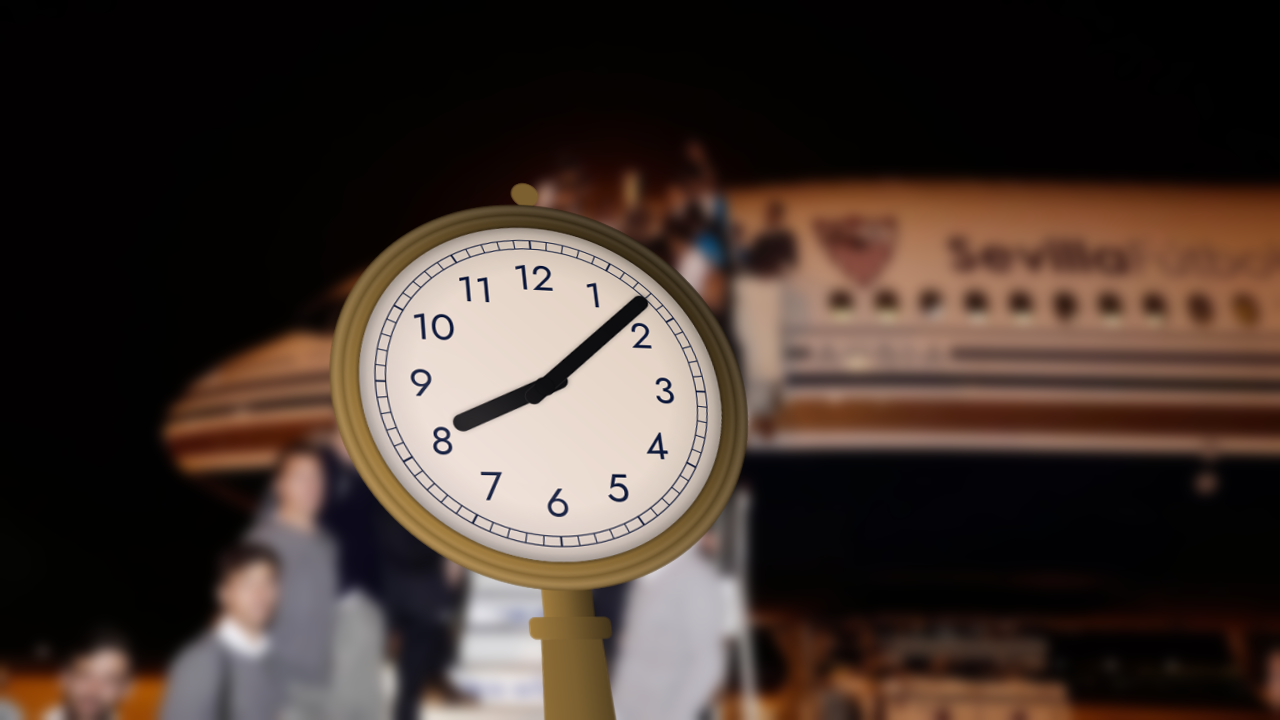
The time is h=8 m=8
